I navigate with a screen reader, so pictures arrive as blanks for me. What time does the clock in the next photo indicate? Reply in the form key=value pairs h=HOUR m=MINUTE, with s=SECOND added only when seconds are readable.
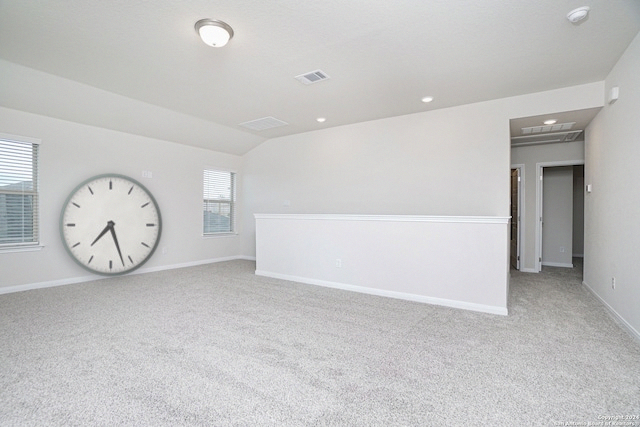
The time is h=7 m=27
